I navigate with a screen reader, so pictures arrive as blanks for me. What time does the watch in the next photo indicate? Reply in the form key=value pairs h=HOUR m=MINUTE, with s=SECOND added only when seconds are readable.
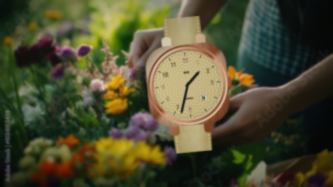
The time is h=1 m=33
